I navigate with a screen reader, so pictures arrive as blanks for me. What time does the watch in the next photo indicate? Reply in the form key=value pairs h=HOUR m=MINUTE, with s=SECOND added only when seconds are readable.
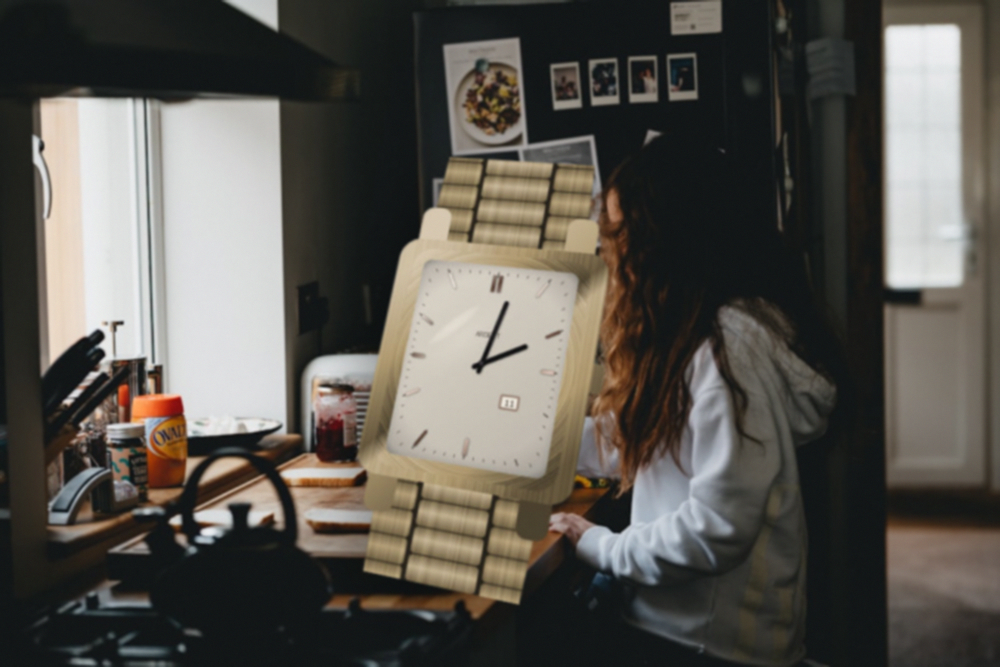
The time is h=2 m=2
